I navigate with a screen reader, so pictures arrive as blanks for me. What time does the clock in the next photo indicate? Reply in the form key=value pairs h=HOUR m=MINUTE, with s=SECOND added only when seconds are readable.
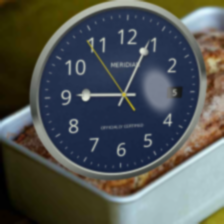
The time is h=9 m=3 s=54
